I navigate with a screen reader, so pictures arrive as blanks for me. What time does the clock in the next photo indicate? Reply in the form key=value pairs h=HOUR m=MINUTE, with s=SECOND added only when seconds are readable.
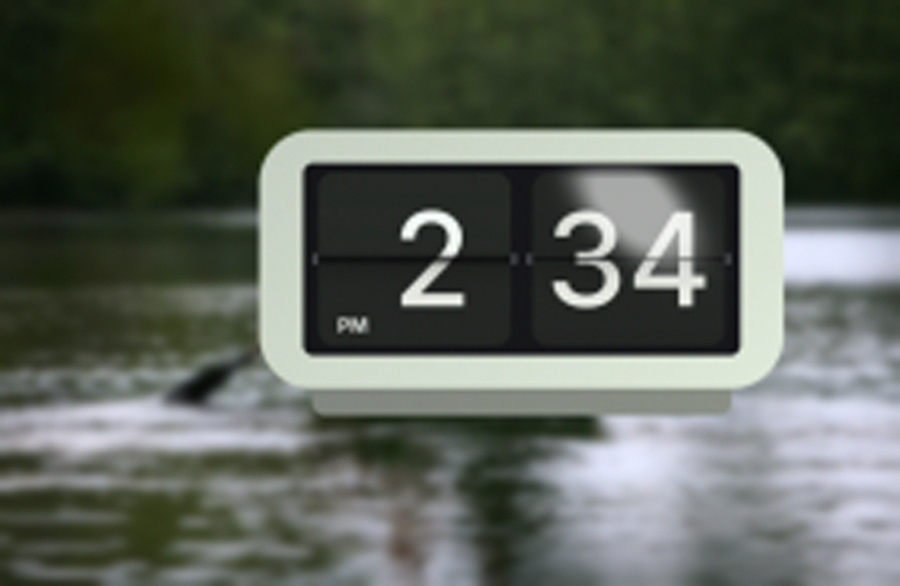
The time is h=2 m=34
